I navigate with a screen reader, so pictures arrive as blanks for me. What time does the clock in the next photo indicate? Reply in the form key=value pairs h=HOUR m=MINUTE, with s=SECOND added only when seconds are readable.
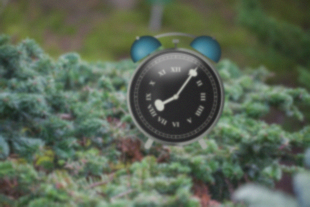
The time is h=8 m=6
